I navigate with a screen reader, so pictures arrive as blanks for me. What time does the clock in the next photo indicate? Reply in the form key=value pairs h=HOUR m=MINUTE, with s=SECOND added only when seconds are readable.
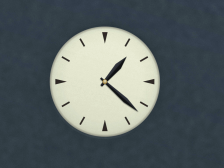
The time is h=1 m=22
